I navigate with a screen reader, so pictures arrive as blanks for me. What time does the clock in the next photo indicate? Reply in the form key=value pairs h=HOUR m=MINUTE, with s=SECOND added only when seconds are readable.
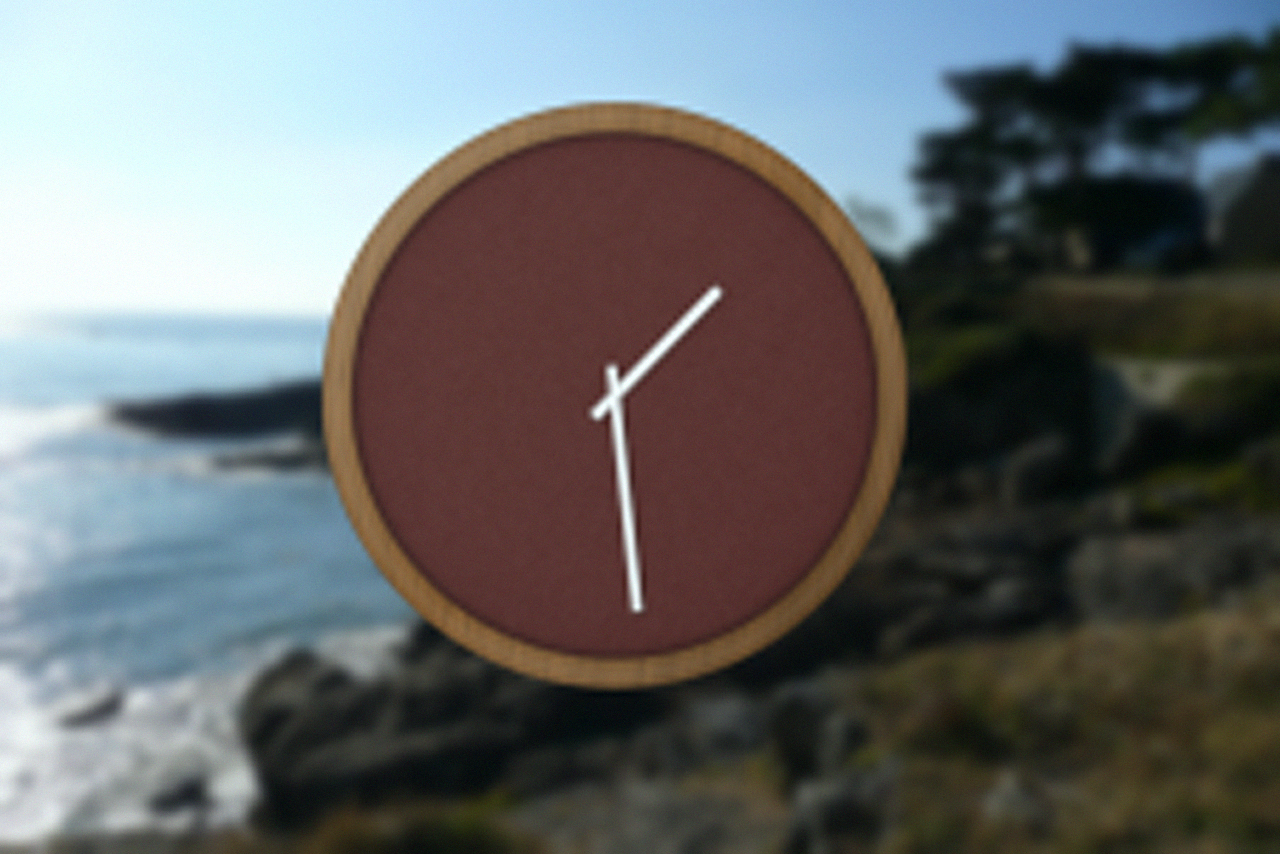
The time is h=1 m=29
